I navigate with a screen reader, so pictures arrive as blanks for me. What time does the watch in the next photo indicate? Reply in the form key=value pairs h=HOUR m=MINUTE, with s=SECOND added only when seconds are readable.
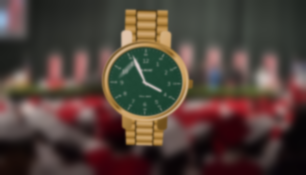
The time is h=3 m=56
